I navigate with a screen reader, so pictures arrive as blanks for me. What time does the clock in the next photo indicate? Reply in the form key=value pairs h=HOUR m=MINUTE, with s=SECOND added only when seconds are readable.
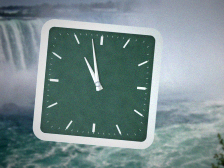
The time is h=10 m=58
